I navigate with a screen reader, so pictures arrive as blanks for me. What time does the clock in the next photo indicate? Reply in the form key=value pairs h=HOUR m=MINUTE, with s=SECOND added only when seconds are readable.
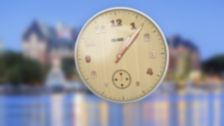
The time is h=1 m=7
